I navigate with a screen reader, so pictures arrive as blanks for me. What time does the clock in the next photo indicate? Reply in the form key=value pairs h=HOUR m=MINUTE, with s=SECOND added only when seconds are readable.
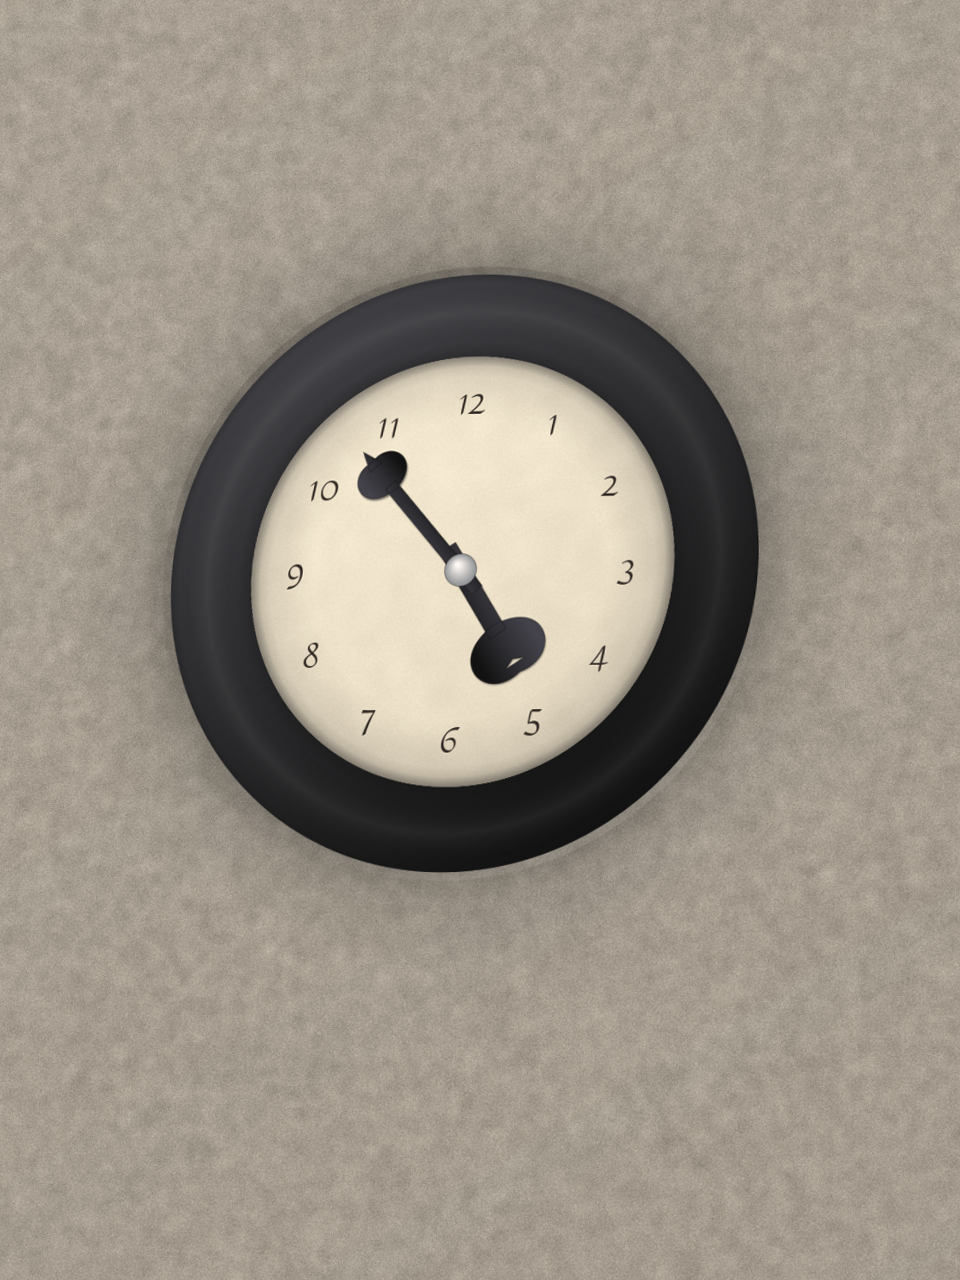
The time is h=4 m=53
